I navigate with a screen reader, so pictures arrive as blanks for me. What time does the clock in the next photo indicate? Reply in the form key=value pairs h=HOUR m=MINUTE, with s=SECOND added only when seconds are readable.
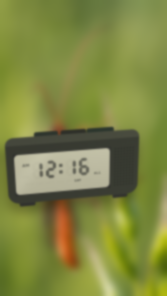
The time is h=12 m=16
